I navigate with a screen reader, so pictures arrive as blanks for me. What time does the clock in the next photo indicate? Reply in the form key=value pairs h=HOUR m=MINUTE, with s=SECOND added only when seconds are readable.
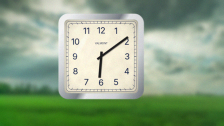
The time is h=6 m=9
